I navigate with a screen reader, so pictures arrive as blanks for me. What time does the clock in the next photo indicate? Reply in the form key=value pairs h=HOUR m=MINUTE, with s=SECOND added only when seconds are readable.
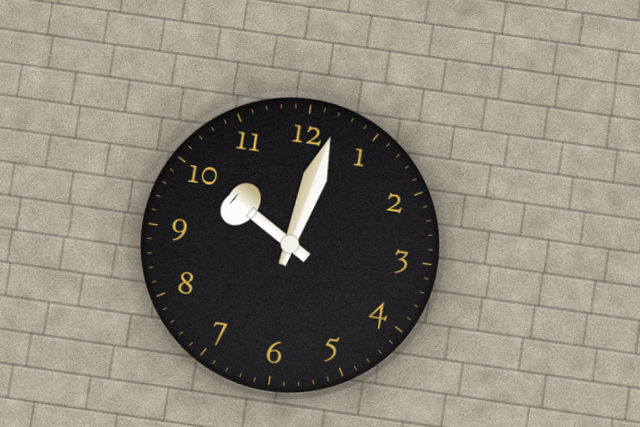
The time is h=10 m=2
